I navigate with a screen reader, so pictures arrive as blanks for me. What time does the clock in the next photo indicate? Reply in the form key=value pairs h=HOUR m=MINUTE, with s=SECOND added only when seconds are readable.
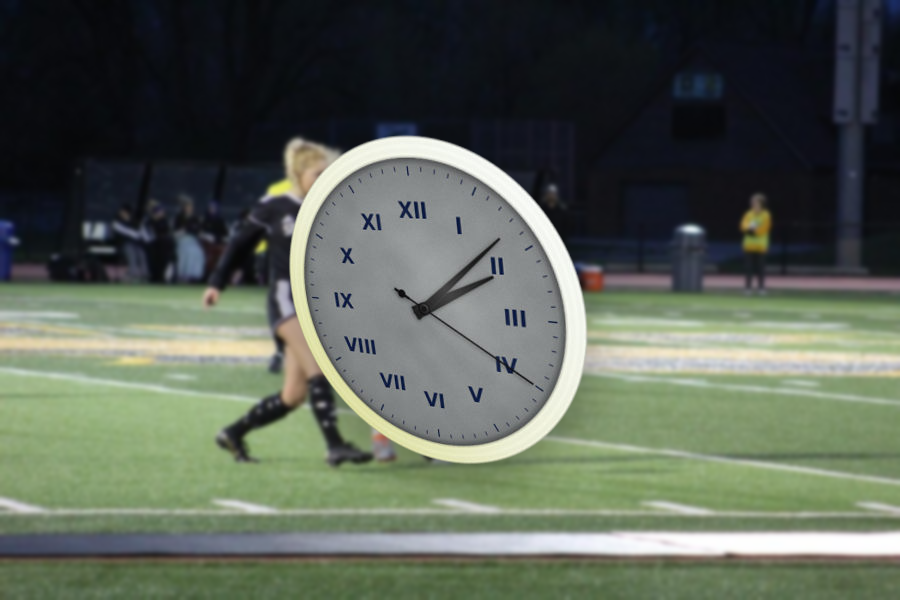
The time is h=2 m=8 s=20
